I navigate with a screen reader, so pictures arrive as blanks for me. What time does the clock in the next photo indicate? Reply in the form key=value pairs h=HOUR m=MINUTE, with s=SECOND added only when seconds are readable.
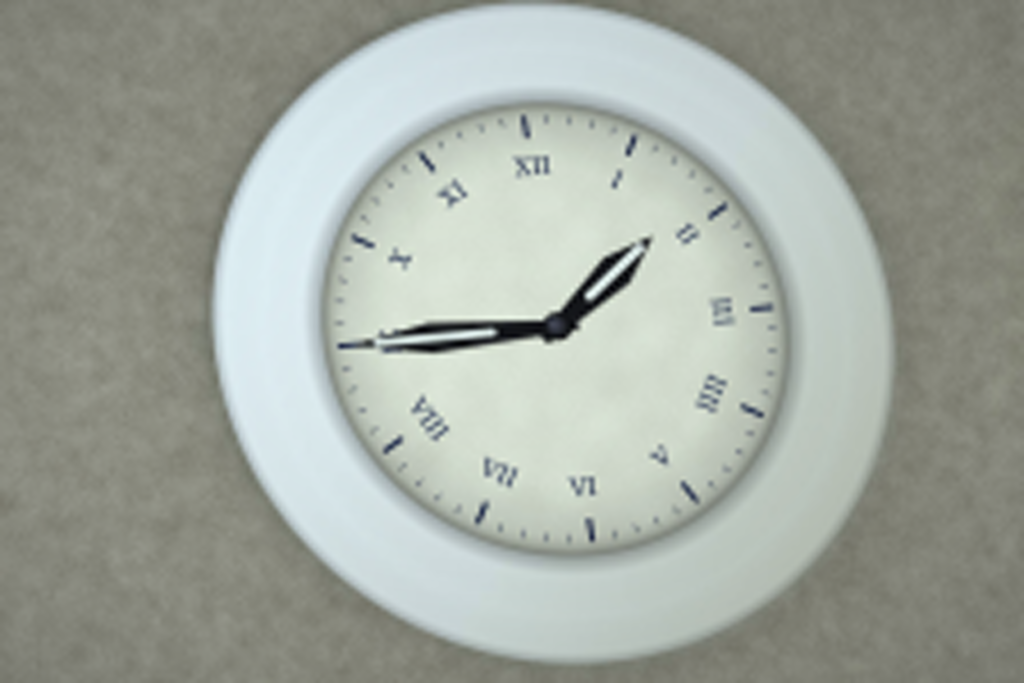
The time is h=1 m=45
